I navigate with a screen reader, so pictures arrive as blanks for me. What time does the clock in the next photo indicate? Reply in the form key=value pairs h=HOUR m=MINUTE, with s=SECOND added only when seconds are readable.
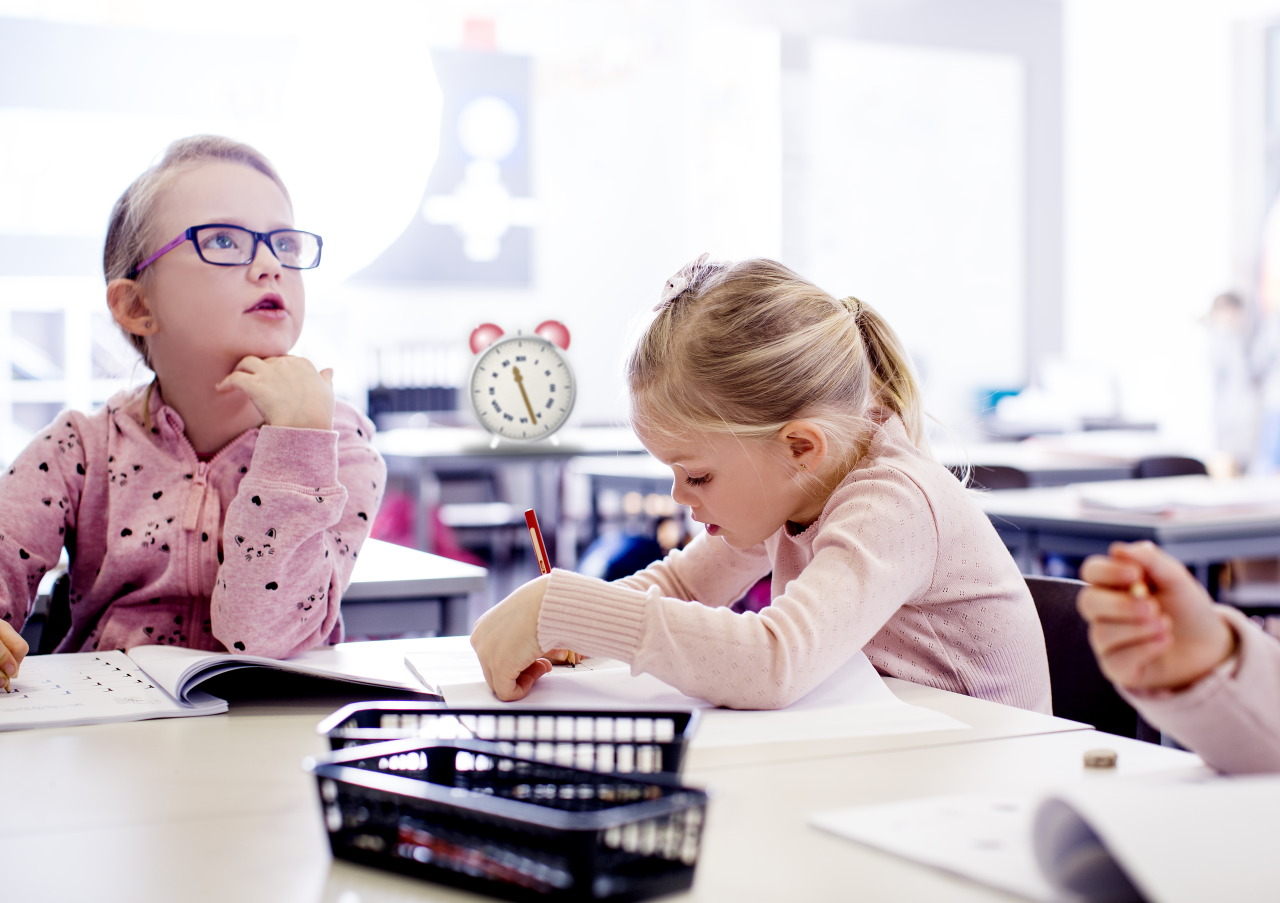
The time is h=11 m=27
